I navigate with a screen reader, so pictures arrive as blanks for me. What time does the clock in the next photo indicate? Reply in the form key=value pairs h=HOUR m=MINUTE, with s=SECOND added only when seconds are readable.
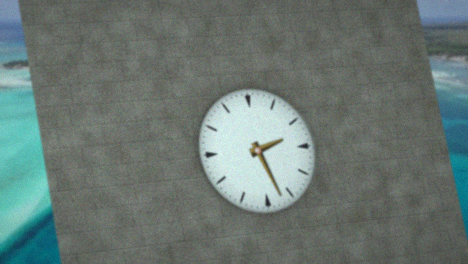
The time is h=2 m=27
